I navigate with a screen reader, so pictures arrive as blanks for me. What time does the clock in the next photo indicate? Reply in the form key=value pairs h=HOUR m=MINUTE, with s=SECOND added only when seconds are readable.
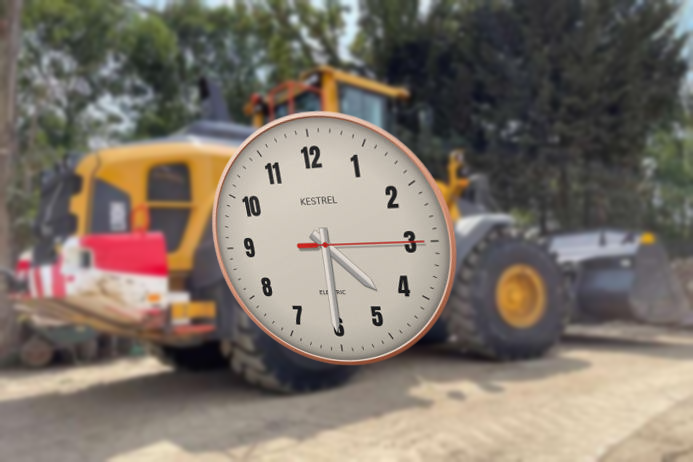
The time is h=4 m=30 s=15
